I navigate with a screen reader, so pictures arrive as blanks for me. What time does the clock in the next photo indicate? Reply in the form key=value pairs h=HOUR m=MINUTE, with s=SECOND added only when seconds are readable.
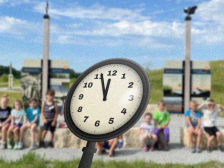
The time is h=11 m=56
